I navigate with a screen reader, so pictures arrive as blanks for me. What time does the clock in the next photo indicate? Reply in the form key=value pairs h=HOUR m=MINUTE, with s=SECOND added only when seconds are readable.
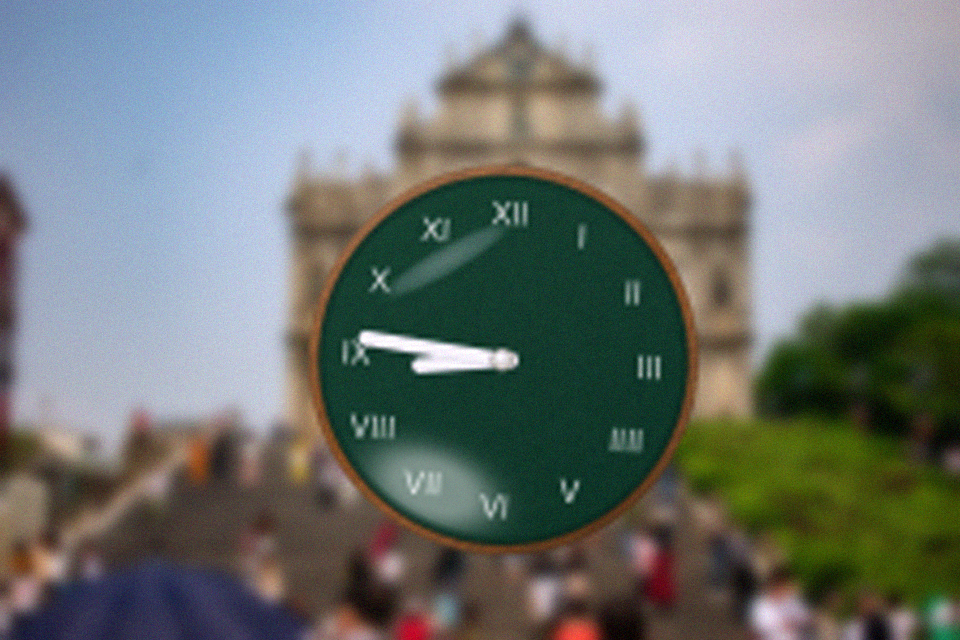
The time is h=8 m=46
